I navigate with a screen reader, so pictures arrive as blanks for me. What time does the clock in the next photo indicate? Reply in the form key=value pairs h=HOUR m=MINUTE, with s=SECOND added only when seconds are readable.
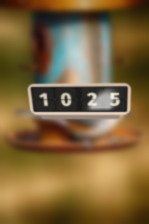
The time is h=10 m=25
